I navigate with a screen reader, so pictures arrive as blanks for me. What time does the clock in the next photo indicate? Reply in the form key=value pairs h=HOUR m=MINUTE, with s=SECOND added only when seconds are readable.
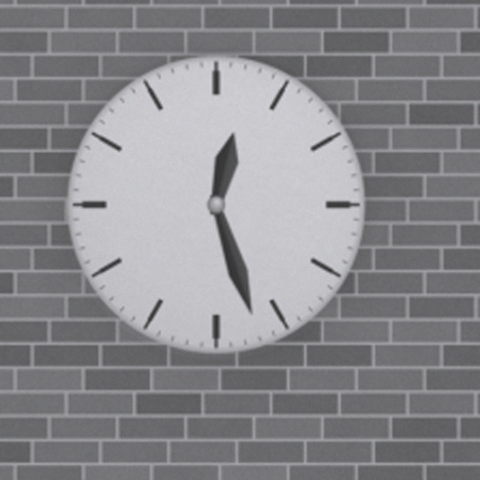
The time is h=12 m=27
